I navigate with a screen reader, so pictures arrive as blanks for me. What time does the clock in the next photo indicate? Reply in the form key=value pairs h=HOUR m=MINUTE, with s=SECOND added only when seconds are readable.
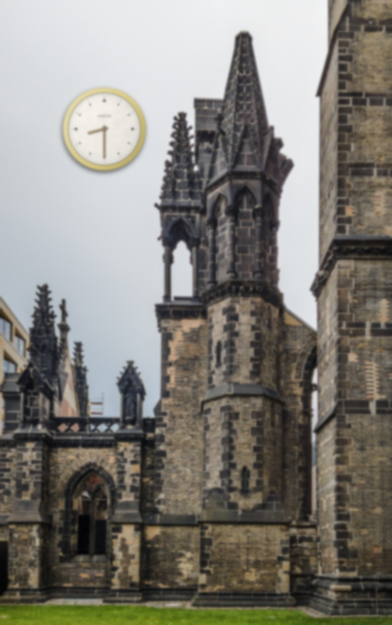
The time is h=8 m=30
